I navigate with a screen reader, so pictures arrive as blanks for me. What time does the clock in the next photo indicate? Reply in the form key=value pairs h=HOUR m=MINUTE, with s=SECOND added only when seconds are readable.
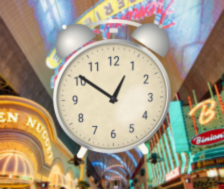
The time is h=12 m=51
